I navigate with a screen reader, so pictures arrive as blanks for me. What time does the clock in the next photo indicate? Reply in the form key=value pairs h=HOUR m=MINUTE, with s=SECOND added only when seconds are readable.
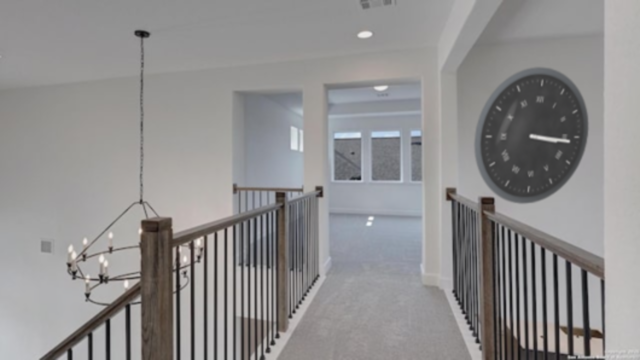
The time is h=3 m=16
